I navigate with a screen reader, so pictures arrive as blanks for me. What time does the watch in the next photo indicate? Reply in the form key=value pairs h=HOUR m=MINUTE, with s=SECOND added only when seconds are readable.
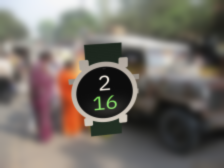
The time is h=2 m=16
